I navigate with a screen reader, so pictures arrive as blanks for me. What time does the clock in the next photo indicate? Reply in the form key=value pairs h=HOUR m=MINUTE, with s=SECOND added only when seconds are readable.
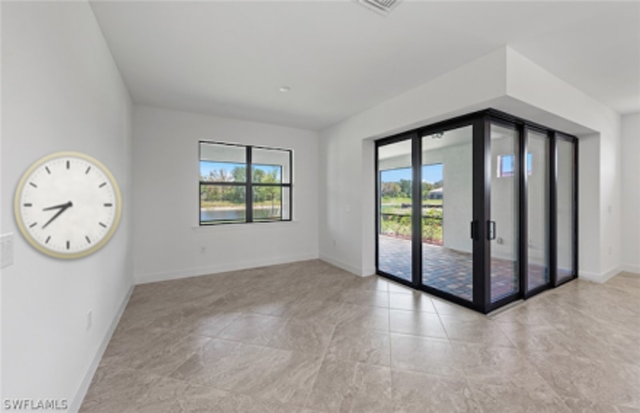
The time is h=8 m=38
